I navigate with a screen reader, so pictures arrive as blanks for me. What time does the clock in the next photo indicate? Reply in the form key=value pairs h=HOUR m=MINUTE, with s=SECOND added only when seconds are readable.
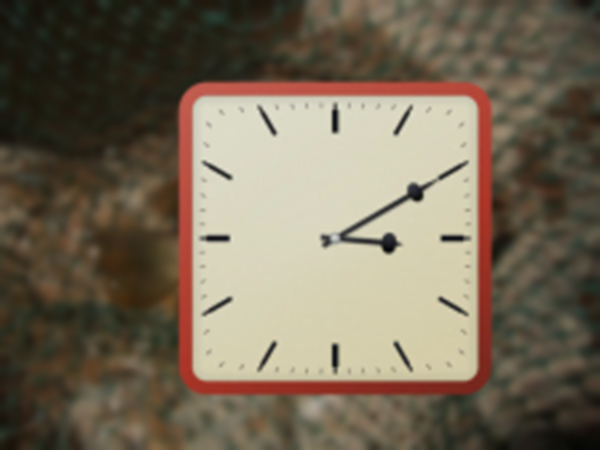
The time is h=3 m=10
